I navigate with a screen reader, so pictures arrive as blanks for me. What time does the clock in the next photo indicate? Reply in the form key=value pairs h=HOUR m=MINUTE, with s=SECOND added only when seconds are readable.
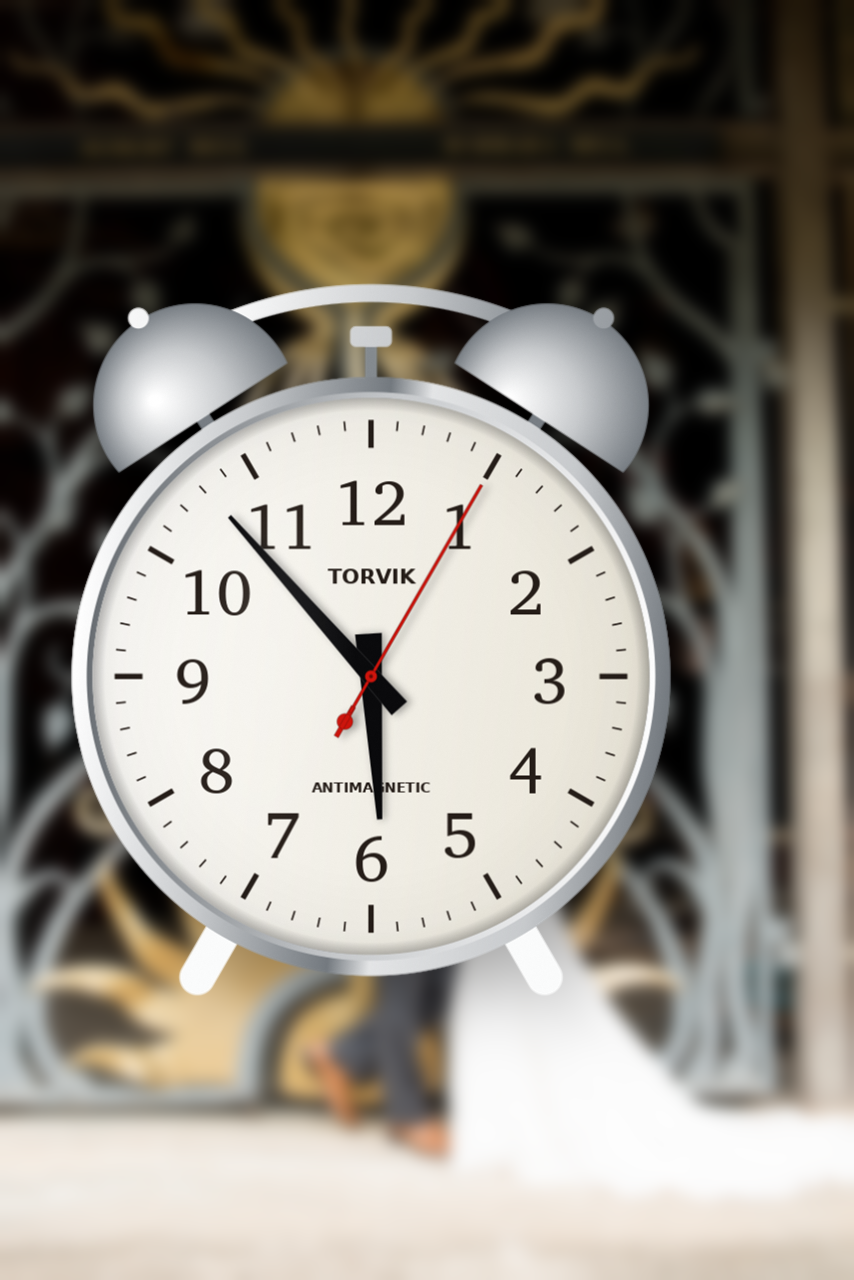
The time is h=5 m=53 s=5
